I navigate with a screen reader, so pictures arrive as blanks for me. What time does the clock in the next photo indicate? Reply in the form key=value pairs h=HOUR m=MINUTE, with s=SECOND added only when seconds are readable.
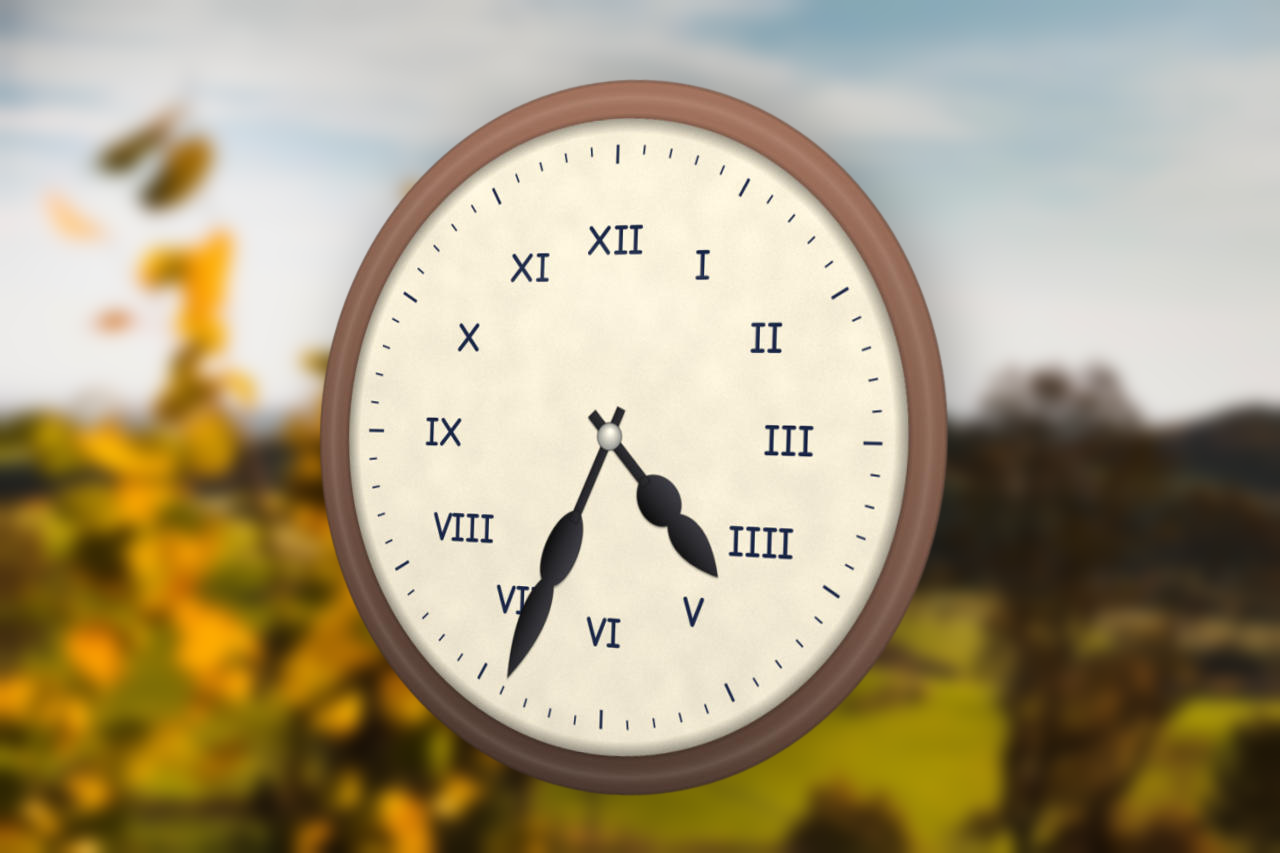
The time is h=4 m=34
